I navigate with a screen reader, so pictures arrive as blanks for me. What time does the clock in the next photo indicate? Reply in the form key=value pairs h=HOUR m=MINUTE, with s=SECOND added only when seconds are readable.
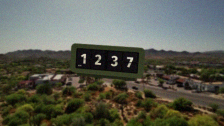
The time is h=12 m=37
